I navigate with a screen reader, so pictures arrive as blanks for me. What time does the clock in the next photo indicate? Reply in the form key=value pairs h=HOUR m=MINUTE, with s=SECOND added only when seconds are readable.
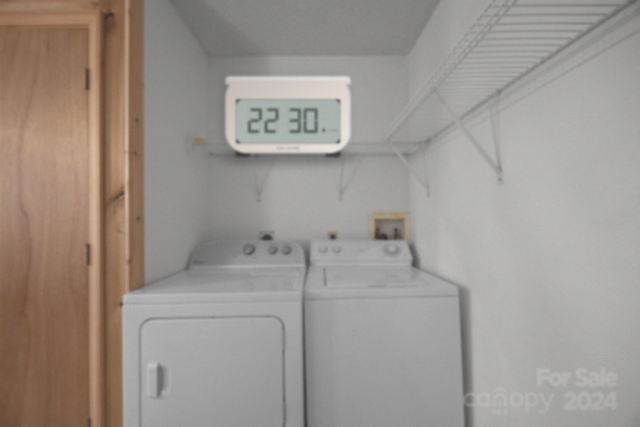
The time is h=22 m=30
